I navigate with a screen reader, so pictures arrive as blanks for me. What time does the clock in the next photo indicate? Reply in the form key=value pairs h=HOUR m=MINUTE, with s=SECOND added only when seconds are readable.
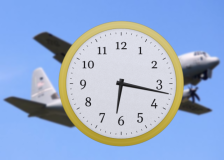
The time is h=6 m=17
